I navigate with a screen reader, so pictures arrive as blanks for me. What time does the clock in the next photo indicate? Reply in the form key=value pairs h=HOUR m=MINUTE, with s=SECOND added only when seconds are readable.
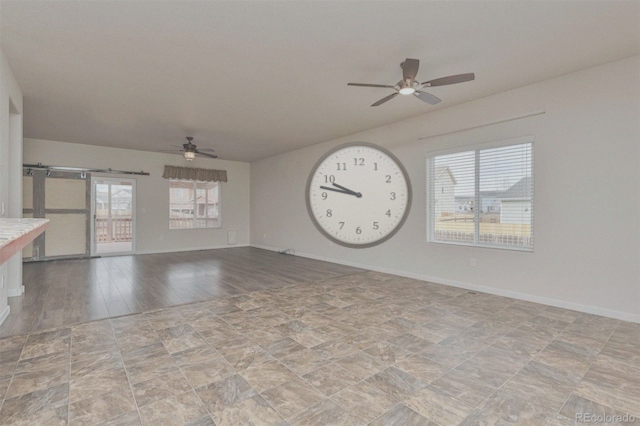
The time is h=9 m=47
